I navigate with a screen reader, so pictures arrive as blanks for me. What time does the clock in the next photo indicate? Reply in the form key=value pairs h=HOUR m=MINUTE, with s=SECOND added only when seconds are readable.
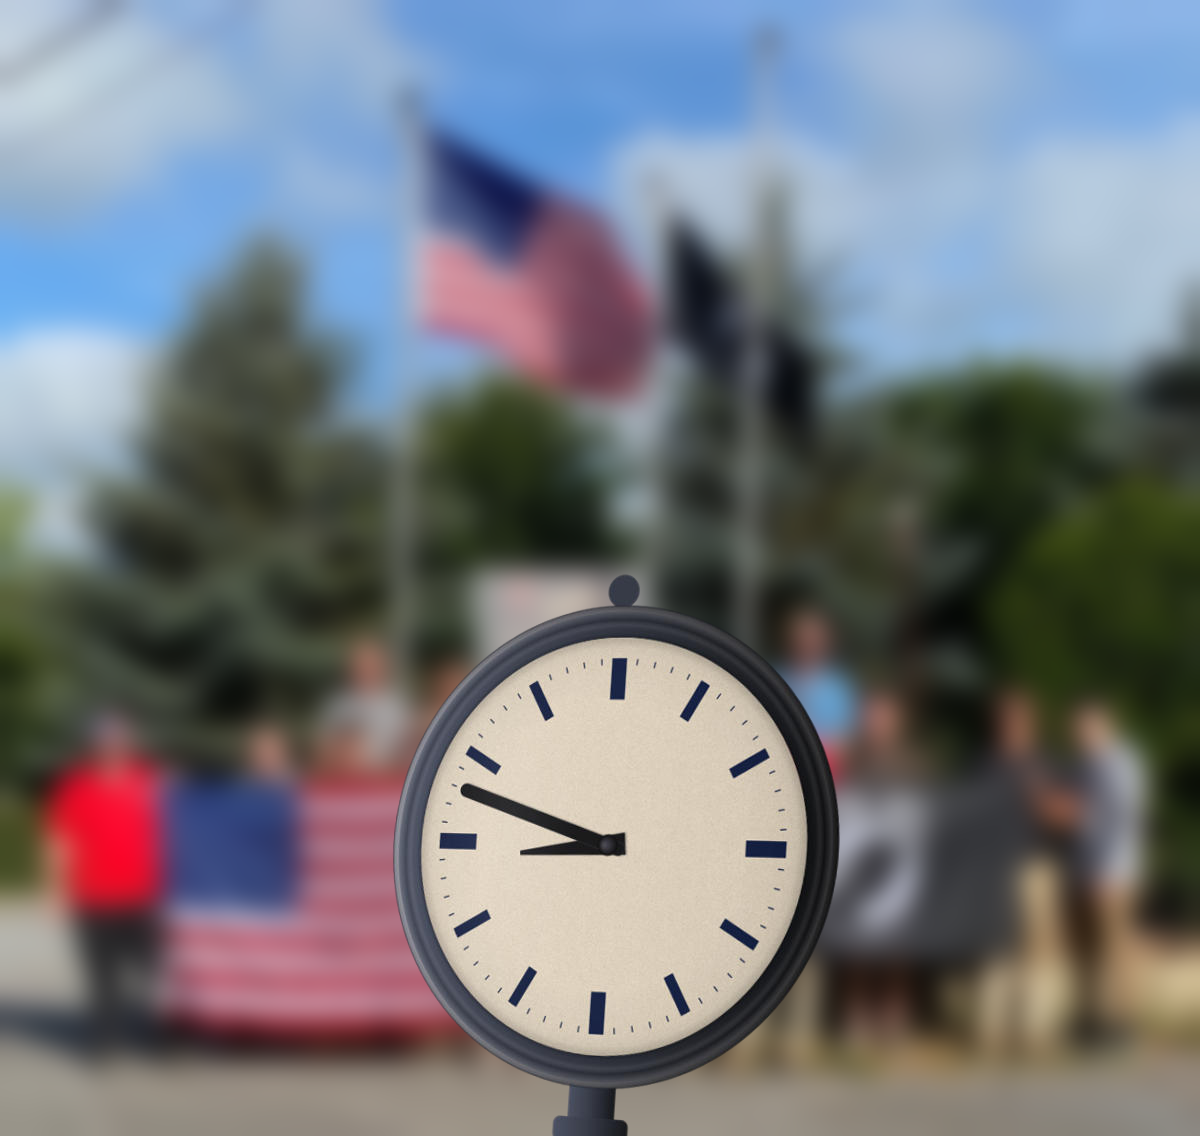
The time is h=8 m=48
